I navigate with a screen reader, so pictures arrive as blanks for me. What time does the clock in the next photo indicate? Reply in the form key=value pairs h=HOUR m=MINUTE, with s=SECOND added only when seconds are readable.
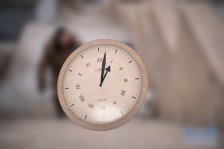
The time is h=1 m=2
